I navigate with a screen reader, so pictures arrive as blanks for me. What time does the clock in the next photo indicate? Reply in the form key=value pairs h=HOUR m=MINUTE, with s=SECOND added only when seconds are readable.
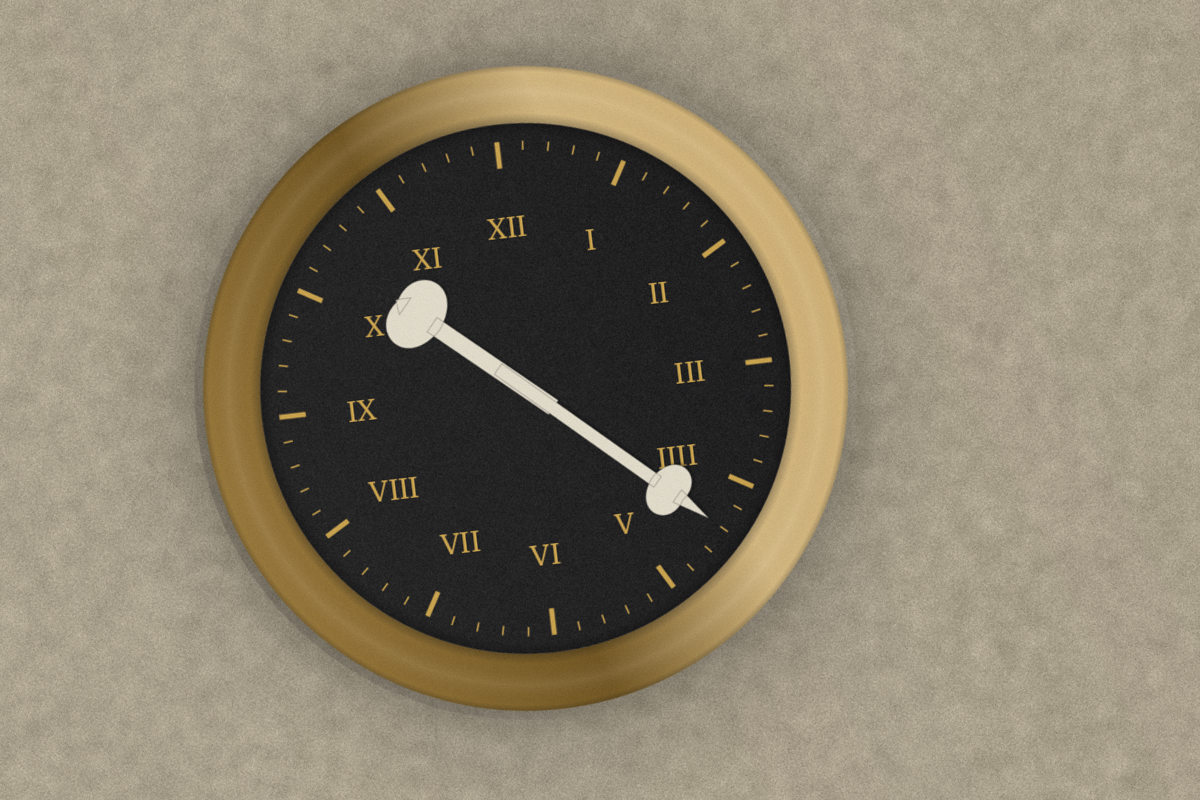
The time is h=10 m=22
